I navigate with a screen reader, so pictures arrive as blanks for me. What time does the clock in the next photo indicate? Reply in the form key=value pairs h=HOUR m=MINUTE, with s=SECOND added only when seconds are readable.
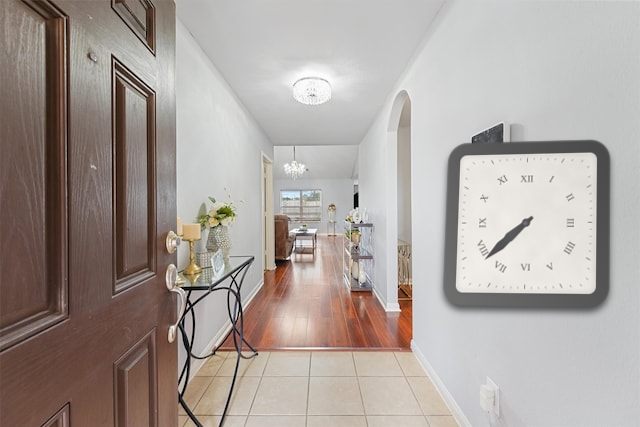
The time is h=7 m=38
